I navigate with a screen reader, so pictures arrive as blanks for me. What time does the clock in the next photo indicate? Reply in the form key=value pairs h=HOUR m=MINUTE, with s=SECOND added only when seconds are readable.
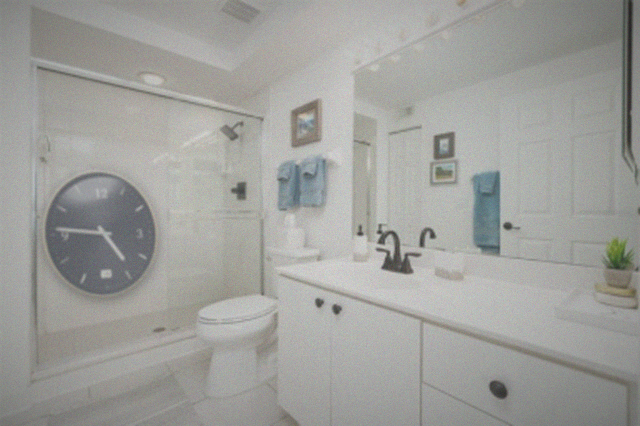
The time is h=4 m=46
